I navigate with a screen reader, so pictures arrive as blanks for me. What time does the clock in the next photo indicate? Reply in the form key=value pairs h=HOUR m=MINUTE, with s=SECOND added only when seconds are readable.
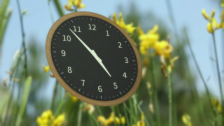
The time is h=4 m=53
